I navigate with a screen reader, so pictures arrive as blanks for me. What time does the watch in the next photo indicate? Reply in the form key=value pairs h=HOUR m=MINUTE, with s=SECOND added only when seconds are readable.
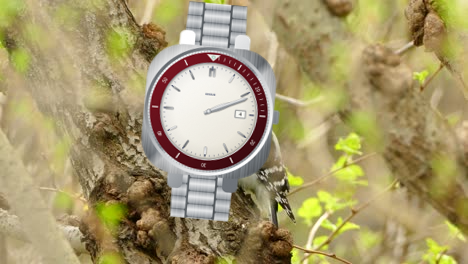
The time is h=2 m=11
